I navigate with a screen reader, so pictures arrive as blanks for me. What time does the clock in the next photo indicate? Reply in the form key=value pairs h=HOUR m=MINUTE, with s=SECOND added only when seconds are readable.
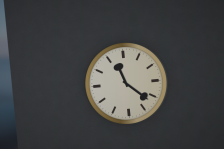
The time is h=11 m=22
